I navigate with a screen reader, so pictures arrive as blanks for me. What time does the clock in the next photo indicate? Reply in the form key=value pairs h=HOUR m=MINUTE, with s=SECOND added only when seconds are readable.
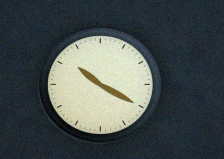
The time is h=10 m=20
